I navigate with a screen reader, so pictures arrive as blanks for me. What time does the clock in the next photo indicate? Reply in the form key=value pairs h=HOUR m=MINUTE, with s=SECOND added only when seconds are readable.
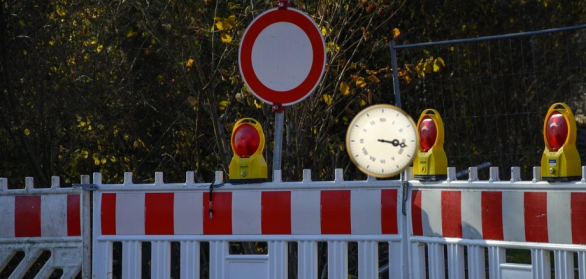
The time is h=3 m=17
